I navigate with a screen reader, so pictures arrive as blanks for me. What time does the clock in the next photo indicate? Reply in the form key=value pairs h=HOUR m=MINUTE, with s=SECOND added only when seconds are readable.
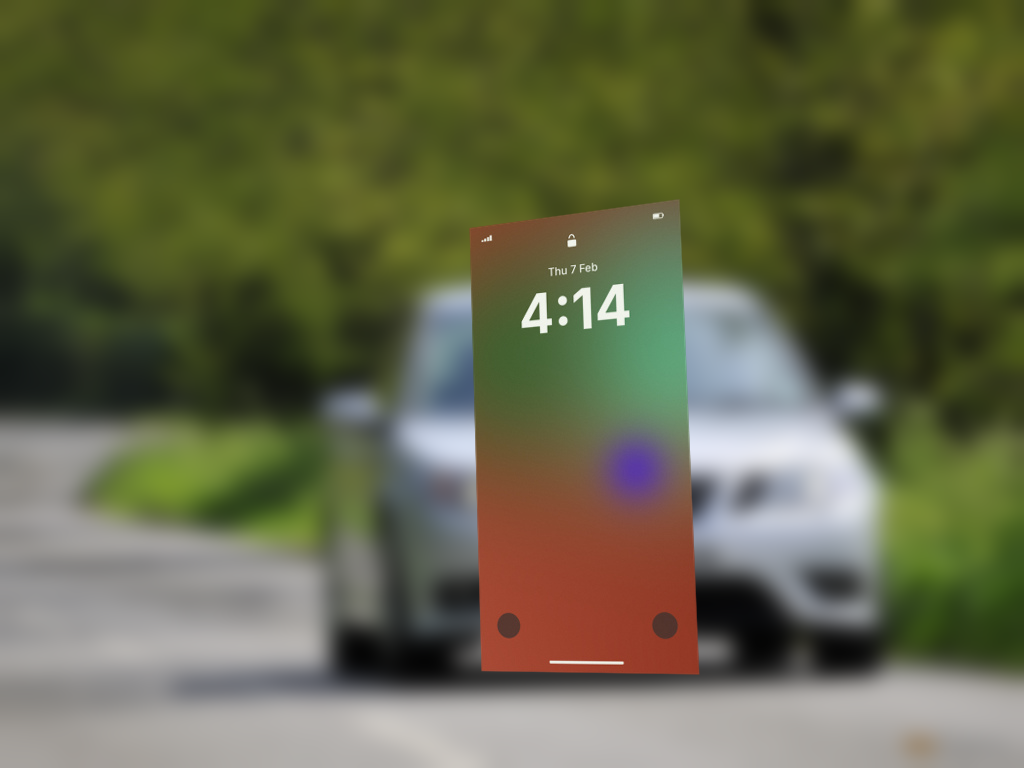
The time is h=4 m=14
